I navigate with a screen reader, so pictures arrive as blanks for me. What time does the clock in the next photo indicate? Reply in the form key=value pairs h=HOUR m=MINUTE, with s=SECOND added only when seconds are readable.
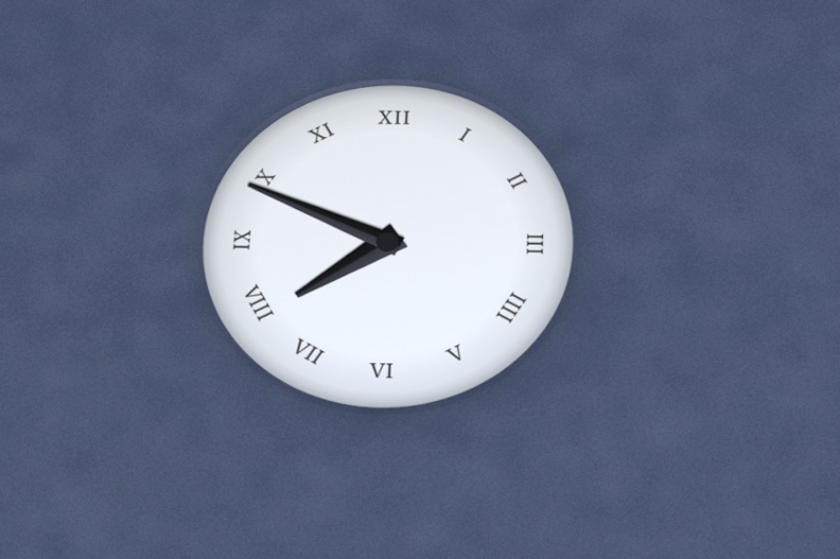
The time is h=7 m=49
